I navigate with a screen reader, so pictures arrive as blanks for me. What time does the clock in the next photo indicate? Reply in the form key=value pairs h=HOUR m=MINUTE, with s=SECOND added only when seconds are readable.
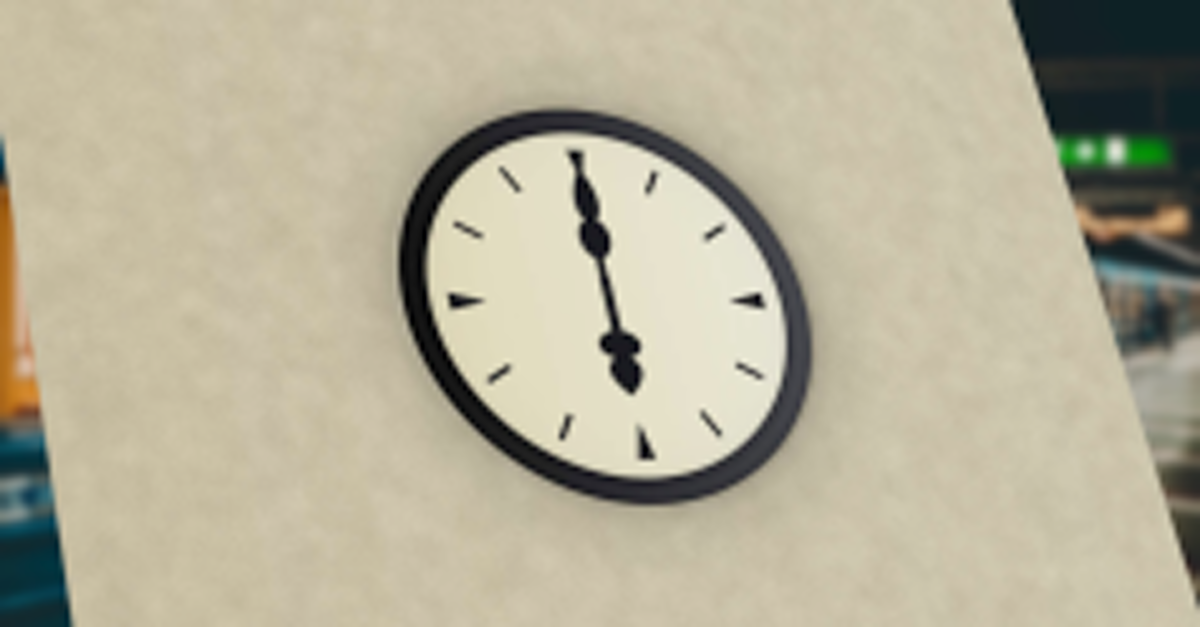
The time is h=6 m=0
